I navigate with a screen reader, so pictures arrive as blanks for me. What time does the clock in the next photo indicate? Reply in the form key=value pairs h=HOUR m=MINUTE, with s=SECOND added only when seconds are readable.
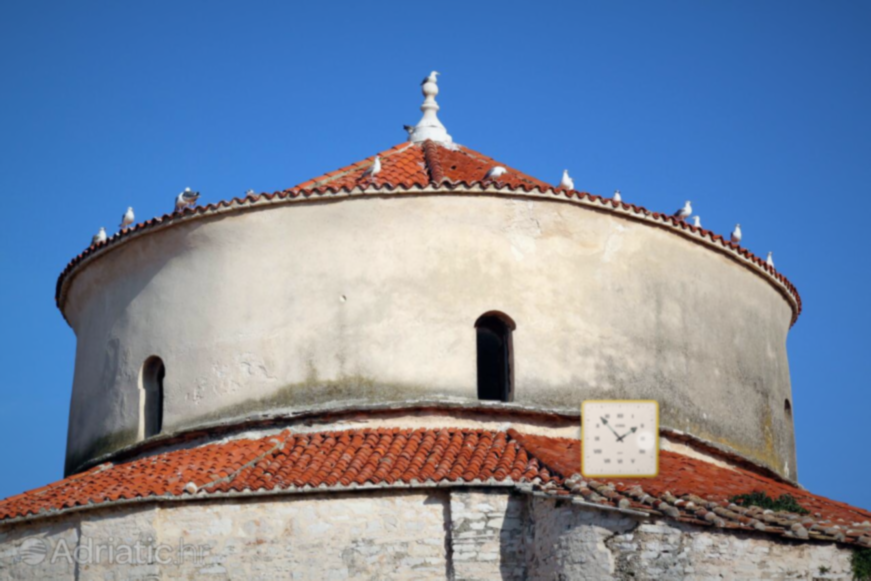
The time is h=1 m=53
